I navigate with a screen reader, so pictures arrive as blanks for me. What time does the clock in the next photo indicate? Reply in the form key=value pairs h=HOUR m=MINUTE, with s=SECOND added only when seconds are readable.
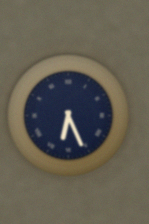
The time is h=6 m=26
